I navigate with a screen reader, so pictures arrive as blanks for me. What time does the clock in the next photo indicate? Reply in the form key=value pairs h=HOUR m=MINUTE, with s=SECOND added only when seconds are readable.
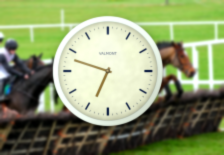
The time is h=6 m=48
